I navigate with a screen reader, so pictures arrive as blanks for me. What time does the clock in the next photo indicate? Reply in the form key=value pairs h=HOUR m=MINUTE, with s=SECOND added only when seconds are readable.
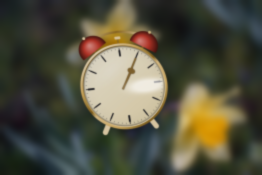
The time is h=1 m=5
